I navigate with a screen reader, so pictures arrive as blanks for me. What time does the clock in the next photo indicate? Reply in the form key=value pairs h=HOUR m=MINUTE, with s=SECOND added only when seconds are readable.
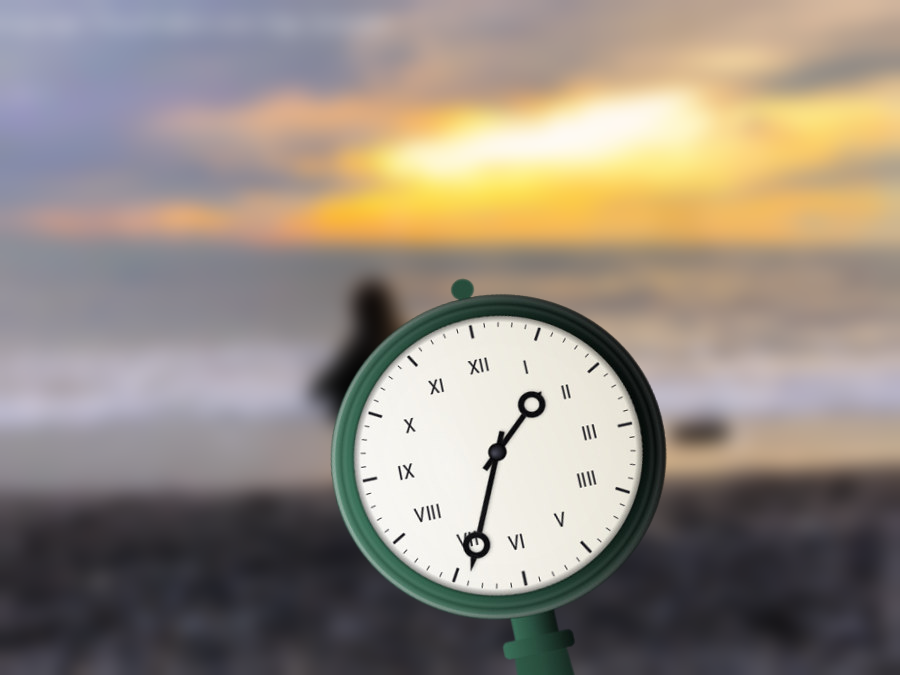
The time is h=1 m=34
